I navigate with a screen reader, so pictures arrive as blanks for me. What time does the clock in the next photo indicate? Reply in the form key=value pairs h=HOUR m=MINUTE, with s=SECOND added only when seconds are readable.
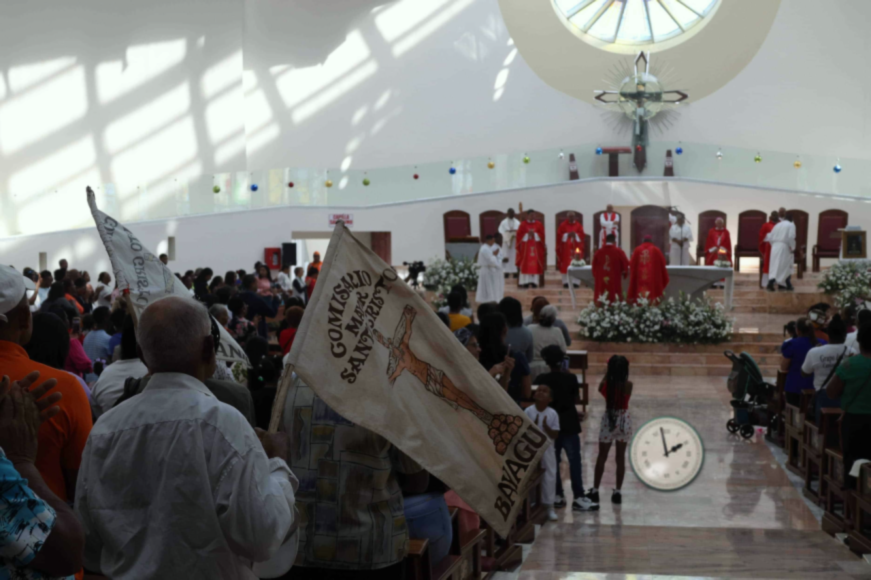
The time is h=1 m=58
